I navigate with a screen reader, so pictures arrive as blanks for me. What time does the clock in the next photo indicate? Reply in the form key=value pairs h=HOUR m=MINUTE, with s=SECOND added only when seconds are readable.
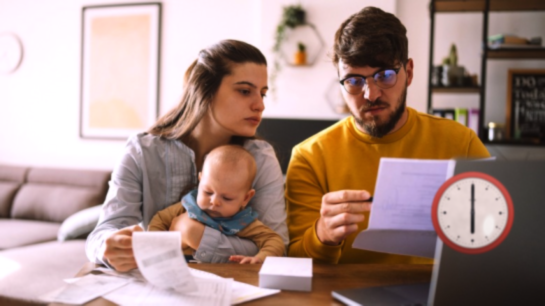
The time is h=6 m=0
